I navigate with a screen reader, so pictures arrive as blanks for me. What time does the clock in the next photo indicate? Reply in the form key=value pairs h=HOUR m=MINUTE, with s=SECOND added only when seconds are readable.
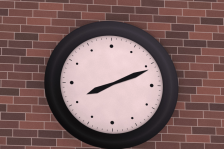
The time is h=8 m=11
